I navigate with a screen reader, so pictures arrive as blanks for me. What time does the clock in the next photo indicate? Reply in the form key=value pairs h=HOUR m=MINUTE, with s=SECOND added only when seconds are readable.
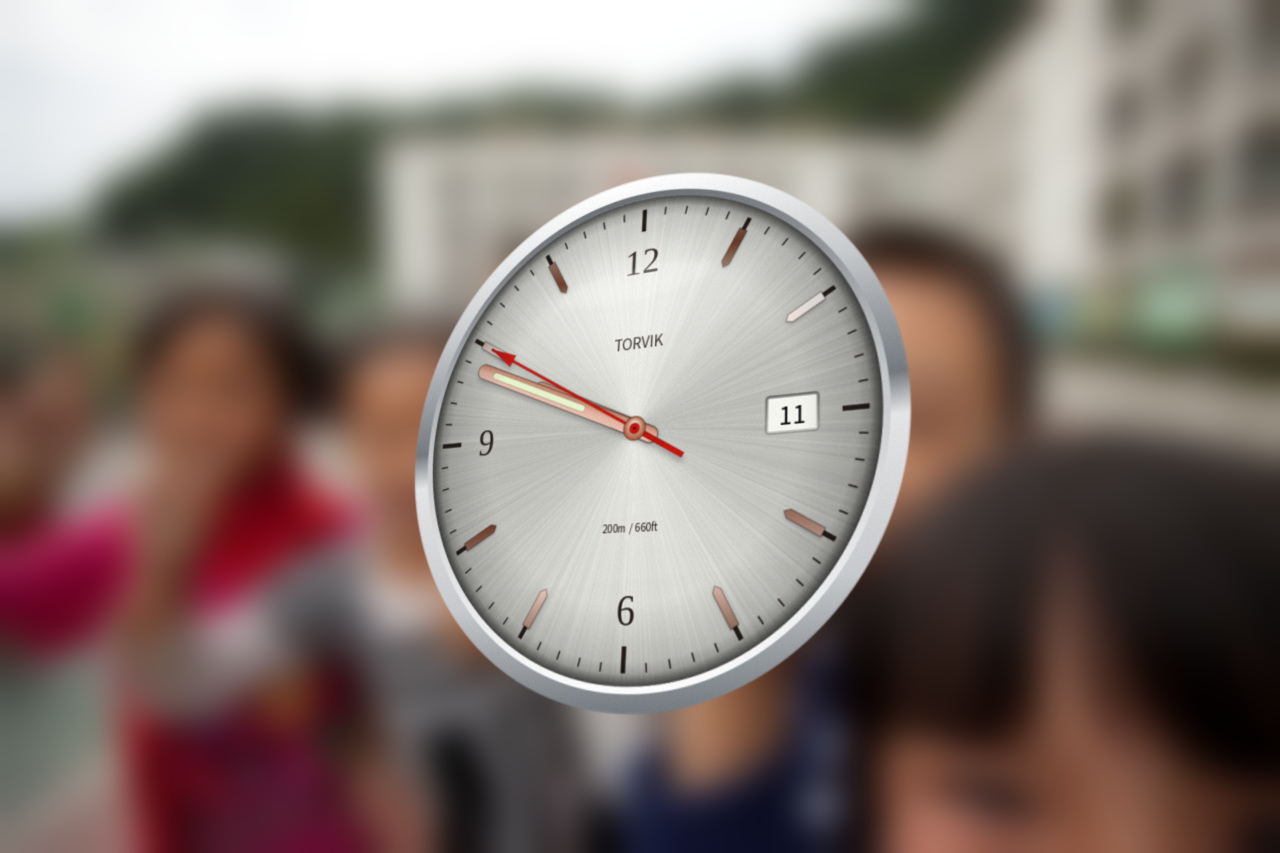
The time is h=9 m=48 s=50
